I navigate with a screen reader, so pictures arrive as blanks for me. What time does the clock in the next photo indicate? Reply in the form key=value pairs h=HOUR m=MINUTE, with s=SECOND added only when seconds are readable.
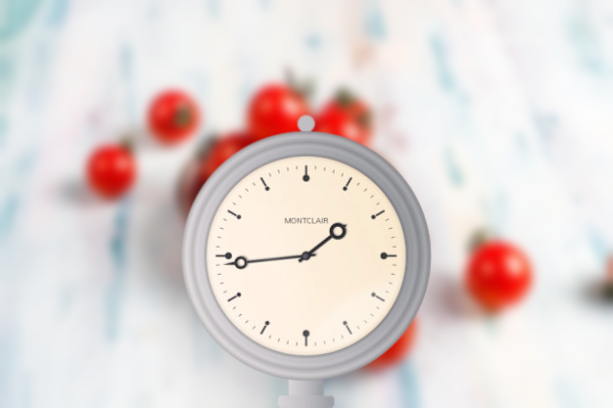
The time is h=1 m=44
